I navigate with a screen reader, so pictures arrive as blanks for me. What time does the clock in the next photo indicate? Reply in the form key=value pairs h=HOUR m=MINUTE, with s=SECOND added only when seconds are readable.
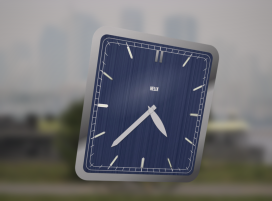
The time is h=4 m=37
